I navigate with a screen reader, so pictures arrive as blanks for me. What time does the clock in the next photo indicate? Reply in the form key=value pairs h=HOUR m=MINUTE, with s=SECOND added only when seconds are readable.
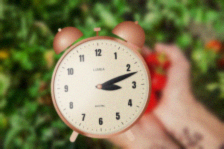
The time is h=3 m=12
